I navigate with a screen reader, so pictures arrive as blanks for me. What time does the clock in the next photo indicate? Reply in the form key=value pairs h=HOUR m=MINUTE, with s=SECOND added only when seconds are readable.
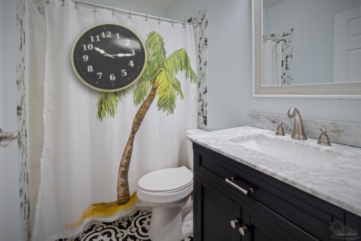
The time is h=10 m=16
